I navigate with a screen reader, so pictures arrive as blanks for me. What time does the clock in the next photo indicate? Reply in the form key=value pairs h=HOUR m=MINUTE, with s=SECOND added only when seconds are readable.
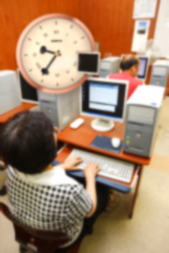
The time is h=9 m=36
